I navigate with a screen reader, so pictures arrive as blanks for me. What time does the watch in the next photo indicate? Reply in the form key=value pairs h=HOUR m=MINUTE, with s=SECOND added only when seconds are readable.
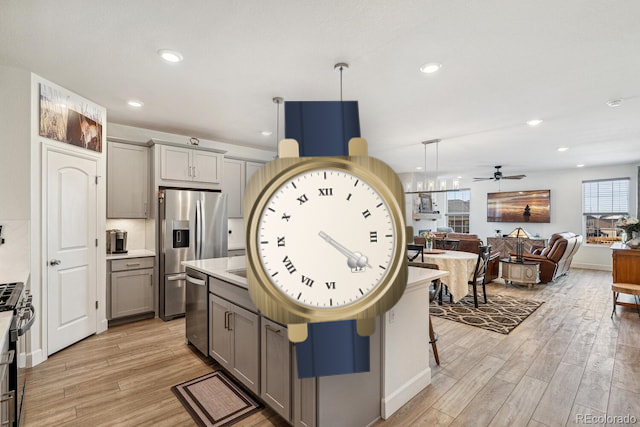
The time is h=4 m=21
